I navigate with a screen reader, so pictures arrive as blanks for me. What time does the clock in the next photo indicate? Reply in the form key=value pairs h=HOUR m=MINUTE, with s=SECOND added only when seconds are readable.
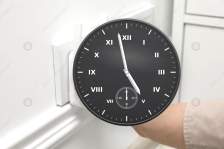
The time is h=4 m=58
